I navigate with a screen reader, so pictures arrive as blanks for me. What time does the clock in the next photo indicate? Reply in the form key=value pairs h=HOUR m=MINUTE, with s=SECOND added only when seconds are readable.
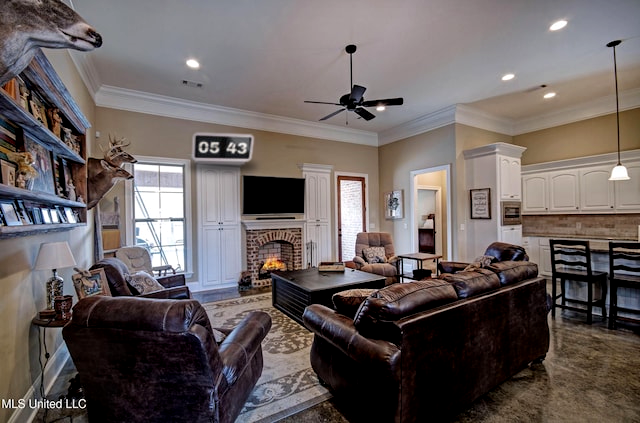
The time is h=5 m=43
